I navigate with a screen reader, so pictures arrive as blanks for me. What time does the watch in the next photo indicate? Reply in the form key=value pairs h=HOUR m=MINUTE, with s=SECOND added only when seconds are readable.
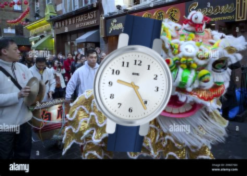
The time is h=9 m=24
